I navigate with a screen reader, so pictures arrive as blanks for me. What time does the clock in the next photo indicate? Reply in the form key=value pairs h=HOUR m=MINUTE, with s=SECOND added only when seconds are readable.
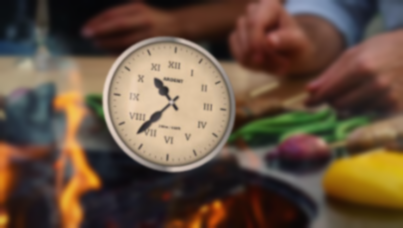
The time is h=10 m=37
